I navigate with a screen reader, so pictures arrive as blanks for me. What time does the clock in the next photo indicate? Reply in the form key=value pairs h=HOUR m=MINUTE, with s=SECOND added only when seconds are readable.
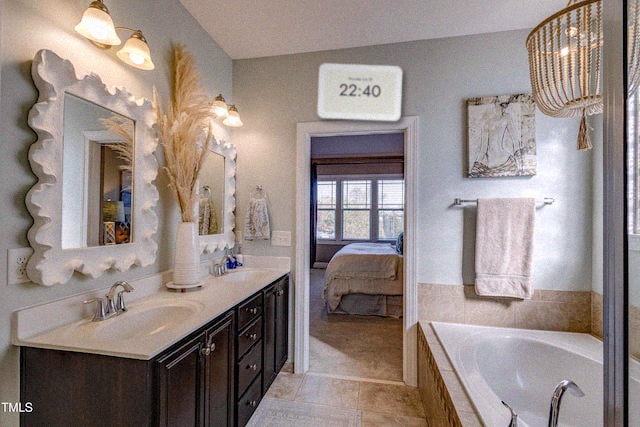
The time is h=22 m=40
